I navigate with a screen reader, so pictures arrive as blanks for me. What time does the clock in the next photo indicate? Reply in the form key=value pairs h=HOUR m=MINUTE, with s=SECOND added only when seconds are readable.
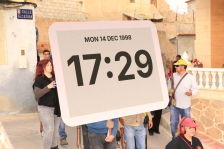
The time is h=17 m=29
